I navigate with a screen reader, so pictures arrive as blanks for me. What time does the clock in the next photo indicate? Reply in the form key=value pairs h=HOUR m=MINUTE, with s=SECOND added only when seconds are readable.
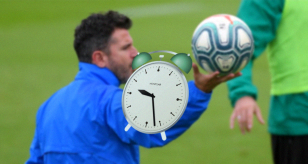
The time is h=9 m=27
